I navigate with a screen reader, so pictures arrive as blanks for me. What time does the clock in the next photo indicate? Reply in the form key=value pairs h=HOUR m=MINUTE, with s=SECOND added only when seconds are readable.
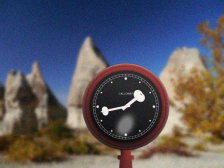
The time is h=1 m=43
